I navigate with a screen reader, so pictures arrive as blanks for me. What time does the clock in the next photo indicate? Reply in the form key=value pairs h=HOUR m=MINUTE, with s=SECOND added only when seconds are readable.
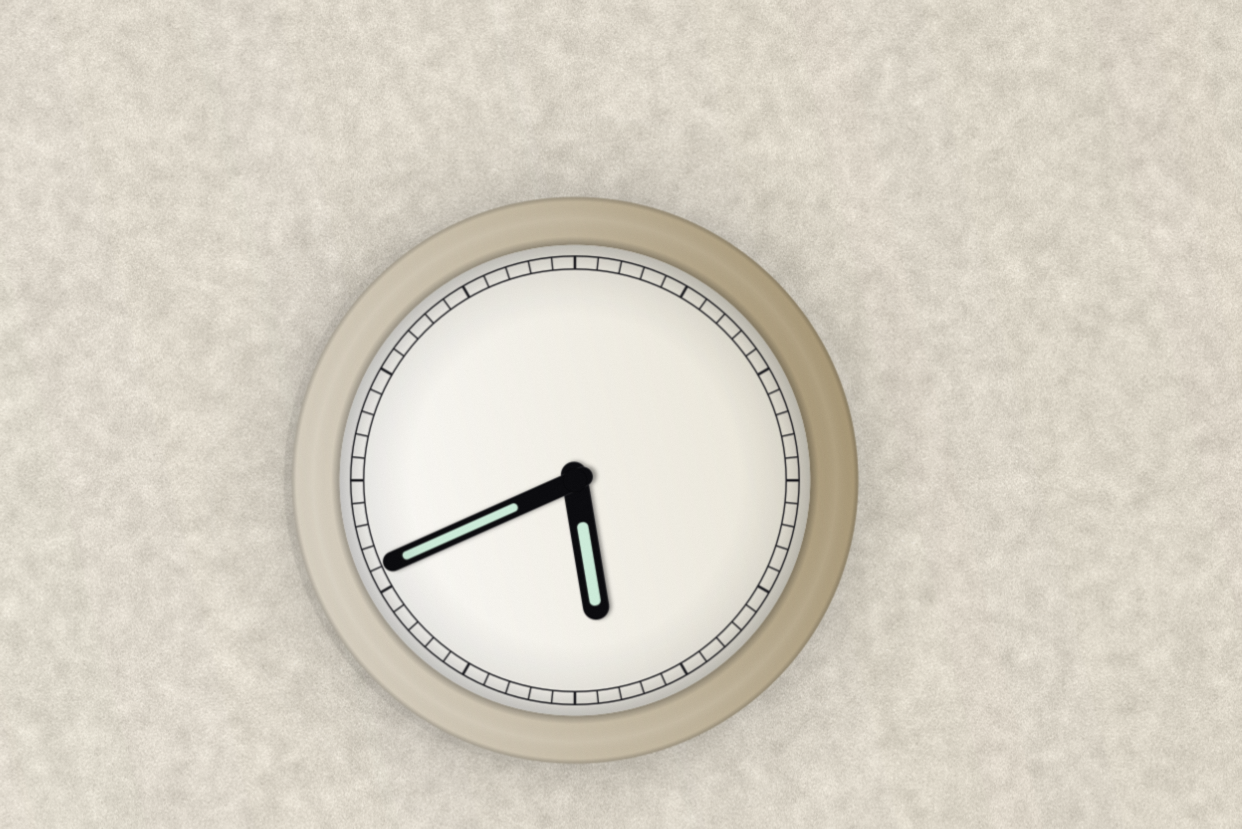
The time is h=5 m=41
